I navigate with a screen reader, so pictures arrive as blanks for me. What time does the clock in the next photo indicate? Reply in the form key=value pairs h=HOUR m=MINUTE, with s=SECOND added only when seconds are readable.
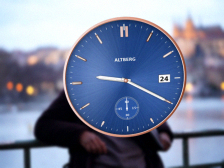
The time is h=9 m=20
